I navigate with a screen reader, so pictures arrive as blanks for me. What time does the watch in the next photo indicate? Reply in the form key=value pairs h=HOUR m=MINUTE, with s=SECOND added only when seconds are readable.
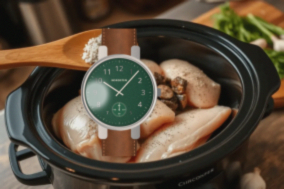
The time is h=10 m=7
